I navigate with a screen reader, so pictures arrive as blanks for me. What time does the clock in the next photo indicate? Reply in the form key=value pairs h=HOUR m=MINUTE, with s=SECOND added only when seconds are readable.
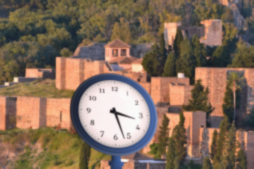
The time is h=3 m=27
